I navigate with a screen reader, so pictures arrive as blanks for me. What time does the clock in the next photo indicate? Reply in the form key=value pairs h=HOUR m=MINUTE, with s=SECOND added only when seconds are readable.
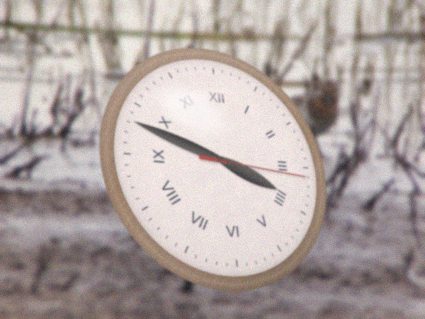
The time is h=3 m=48 s=16
